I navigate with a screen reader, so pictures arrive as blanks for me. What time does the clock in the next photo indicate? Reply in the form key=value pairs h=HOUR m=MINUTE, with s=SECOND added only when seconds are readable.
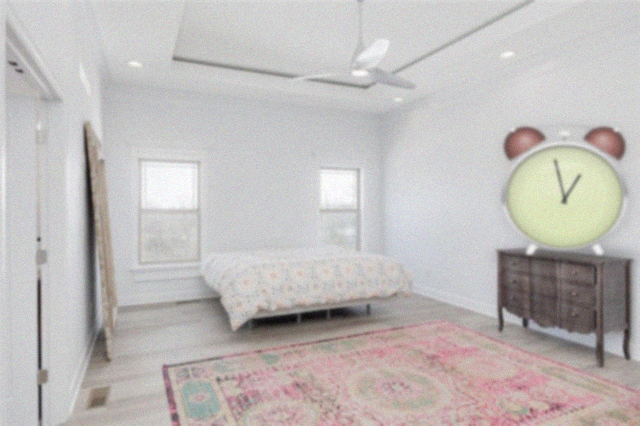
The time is h=12 m=58
